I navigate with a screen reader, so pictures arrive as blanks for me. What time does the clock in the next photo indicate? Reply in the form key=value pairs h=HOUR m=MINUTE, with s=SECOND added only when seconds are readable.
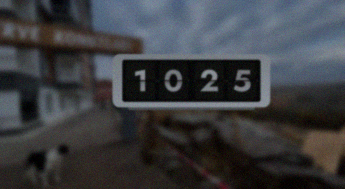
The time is h=10 m=25
